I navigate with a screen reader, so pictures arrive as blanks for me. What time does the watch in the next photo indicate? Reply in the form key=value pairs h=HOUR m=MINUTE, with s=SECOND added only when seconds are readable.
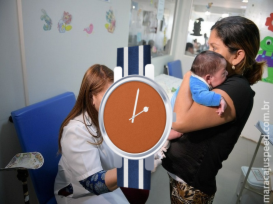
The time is h=2 m=2
